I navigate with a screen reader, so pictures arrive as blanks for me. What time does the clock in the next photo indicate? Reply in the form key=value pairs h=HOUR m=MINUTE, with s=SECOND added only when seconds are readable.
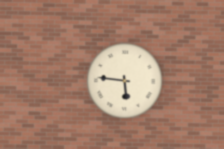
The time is h=5 m=46
